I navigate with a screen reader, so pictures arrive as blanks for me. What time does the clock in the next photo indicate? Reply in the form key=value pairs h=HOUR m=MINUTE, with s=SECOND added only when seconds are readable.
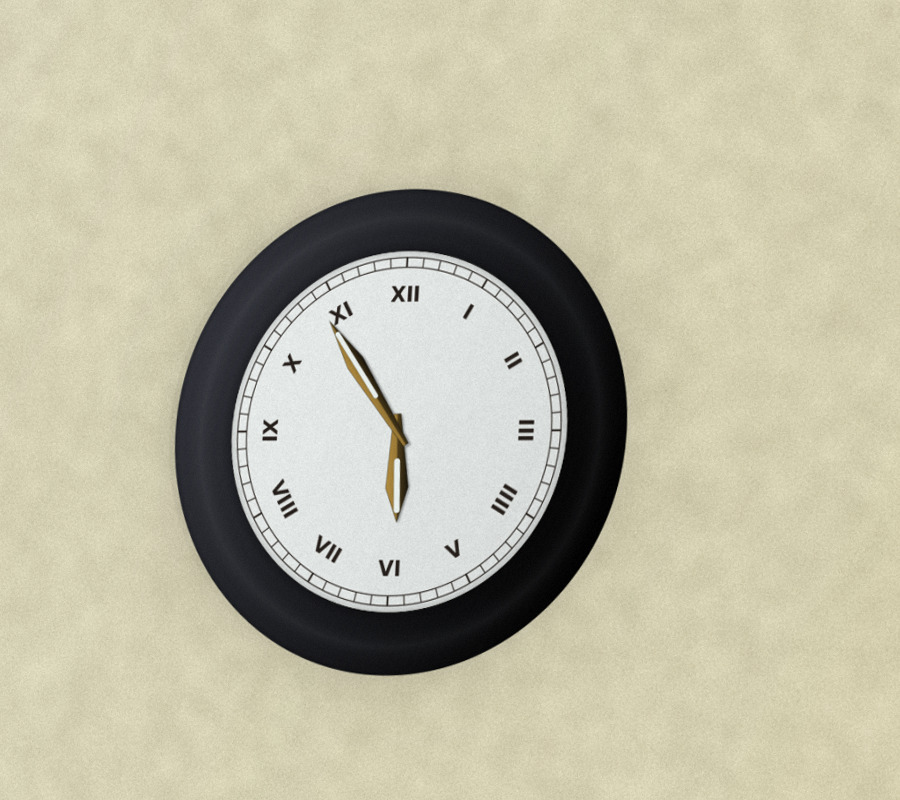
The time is h=5 m=54
